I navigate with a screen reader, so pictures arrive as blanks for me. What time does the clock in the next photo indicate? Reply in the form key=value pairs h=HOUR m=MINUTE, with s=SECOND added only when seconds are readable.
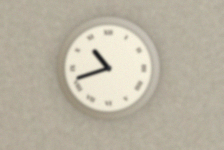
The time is h=10 m=42
